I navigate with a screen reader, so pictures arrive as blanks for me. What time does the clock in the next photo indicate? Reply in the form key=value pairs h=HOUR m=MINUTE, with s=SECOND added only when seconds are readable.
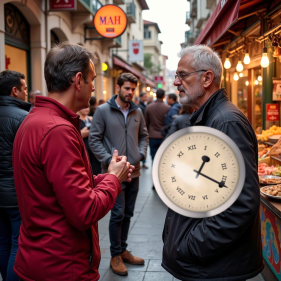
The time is h=1 m=22
